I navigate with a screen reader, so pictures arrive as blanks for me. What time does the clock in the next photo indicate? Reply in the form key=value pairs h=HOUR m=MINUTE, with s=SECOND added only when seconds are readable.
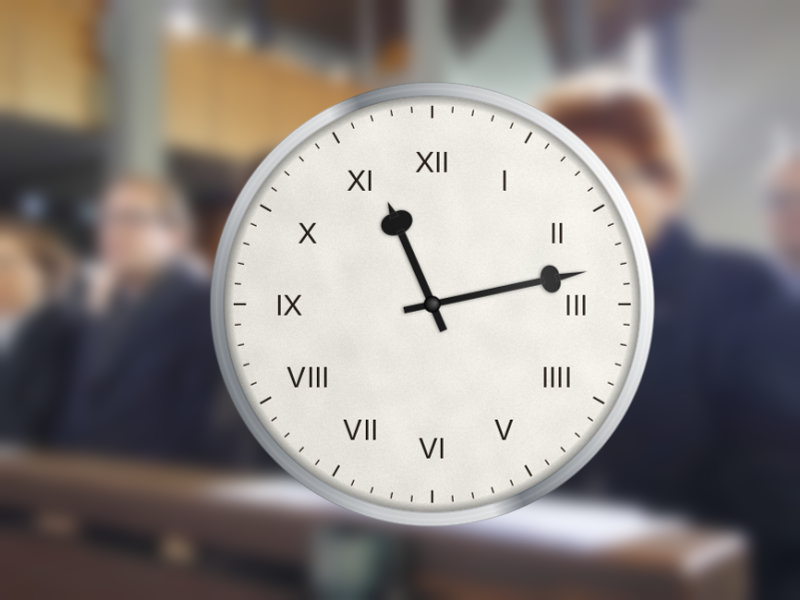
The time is h=11 m=13
